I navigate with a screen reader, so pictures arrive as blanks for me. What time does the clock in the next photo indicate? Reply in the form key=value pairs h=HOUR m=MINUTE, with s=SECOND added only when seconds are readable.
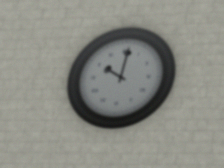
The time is h=10 m=1
